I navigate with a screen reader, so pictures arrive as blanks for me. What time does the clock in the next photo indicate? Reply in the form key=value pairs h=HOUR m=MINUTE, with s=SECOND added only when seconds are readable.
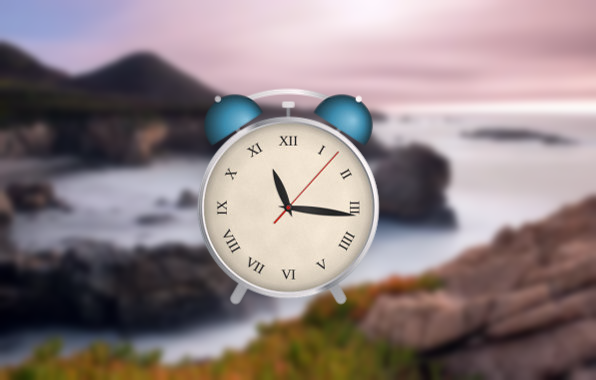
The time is h=11 m=16 s=7
